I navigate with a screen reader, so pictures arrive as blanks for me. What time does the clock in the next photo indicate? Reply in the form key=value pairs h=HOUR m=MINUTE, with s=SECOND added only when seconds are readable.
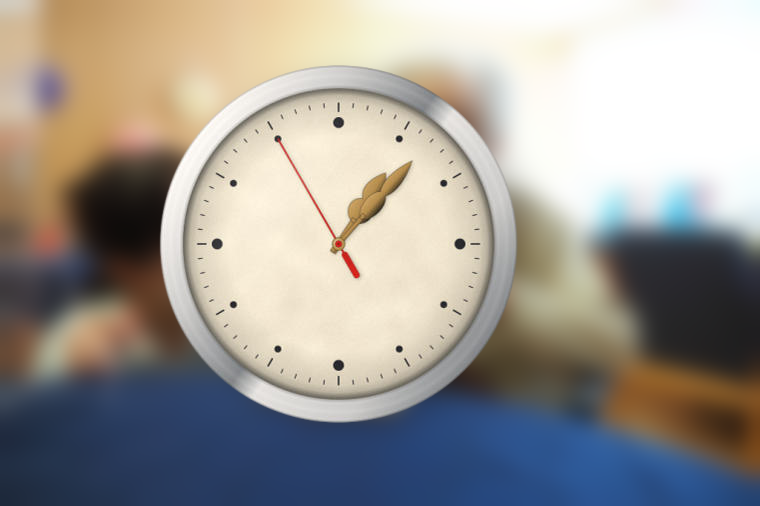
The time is h=1 m=6 s=55
